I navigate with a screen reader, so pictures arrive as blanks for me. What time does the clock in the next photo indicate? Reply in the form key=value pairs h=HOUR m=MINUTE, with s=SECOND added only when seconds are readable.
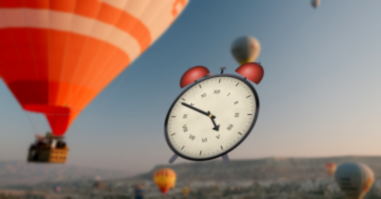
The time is h=4 m=49
